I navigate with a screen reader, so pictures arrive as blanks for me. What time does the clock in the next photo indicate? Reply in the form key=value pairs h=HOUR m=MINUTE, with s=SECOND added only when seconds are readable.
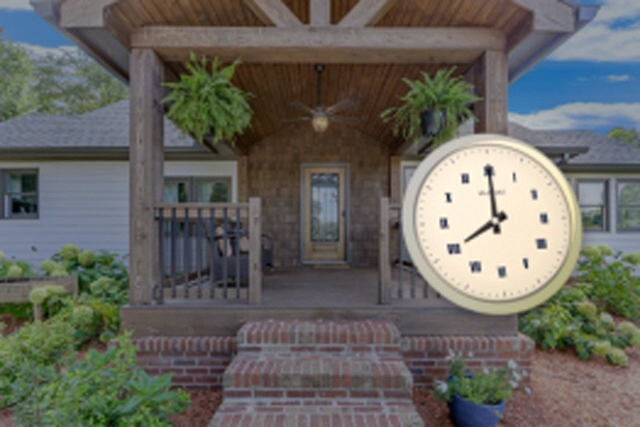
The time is h=8 m=0
